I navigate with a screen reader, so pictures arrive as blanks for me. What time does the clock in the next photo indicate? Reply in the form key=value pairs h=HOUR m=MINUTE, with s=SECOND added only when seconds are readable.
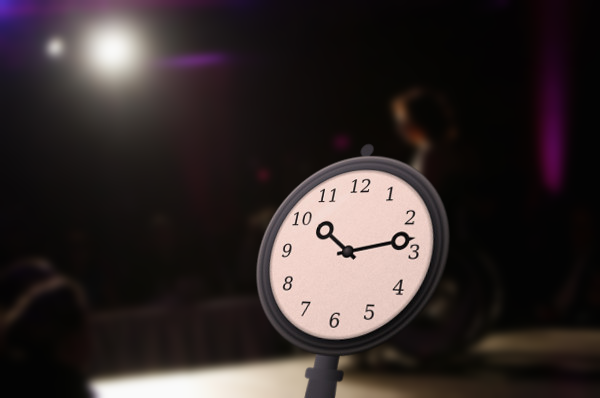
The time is h=10 m=13
